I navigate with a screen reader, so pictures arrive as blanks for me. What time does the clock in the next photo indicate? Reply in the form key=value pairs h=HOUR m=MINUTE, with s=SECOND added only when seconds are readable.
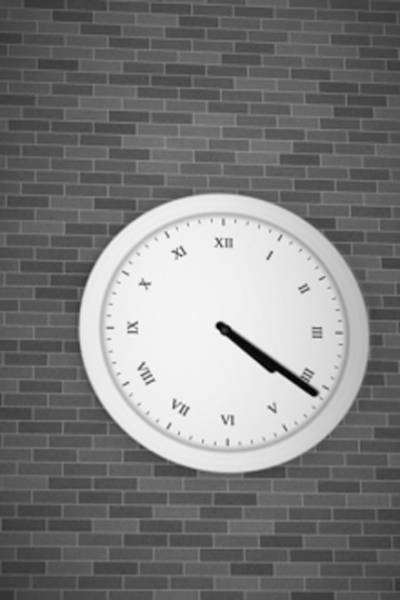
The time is h=4 m=21
